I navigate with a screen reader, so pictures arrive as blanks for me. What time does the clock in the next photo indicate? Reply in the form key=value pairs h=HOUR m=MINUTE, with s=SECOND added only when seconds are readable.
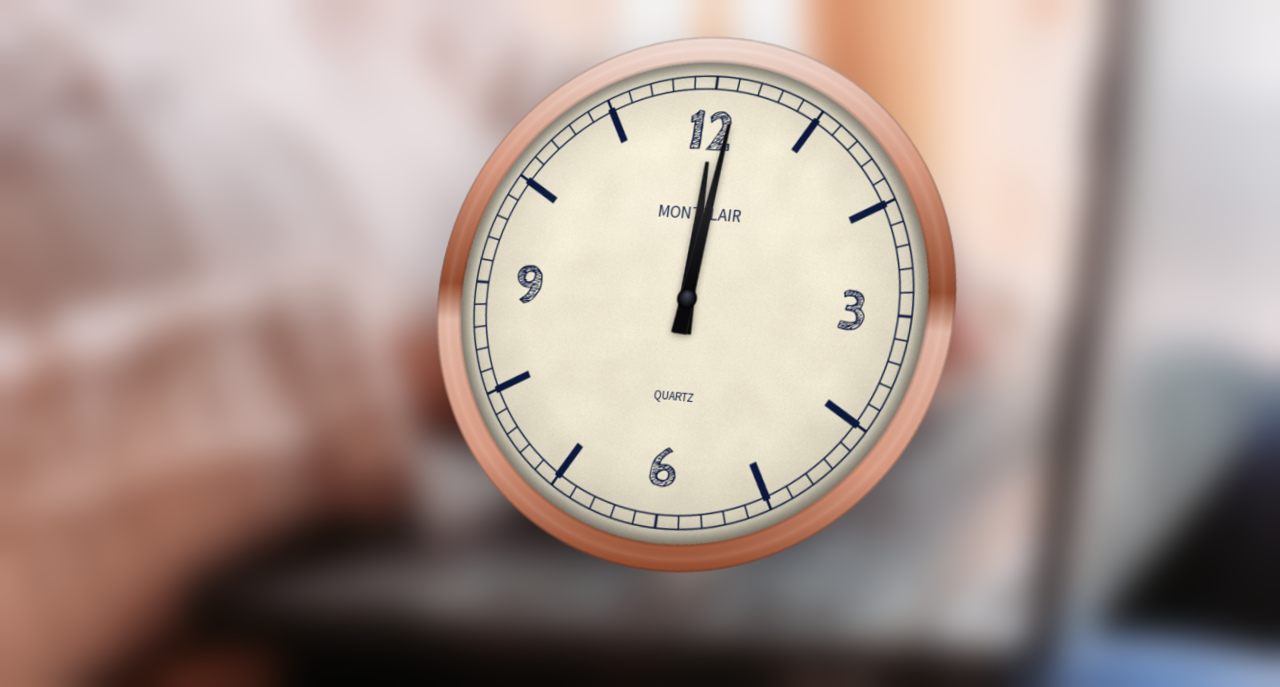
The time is h=12 m=1
